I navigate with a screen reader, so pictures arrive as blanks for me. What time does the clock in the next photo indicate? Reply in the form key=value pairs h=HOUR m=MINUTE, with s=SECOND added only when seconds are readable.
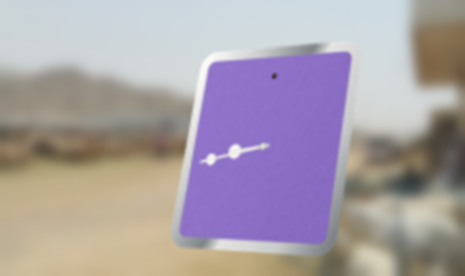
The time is h=8 m=43
